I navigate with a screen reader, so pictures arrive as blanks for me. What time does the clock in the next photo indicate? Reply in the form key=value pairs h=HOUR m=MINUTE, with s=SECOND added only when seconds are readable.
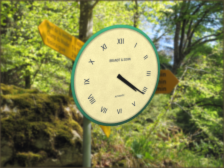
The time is h=4 m=21
